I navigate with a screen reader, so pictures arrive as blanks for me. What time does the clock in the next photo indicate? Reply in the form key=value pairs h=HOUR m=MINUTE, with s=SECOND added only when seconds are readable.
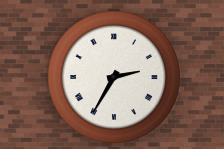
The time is h=2 m=35
